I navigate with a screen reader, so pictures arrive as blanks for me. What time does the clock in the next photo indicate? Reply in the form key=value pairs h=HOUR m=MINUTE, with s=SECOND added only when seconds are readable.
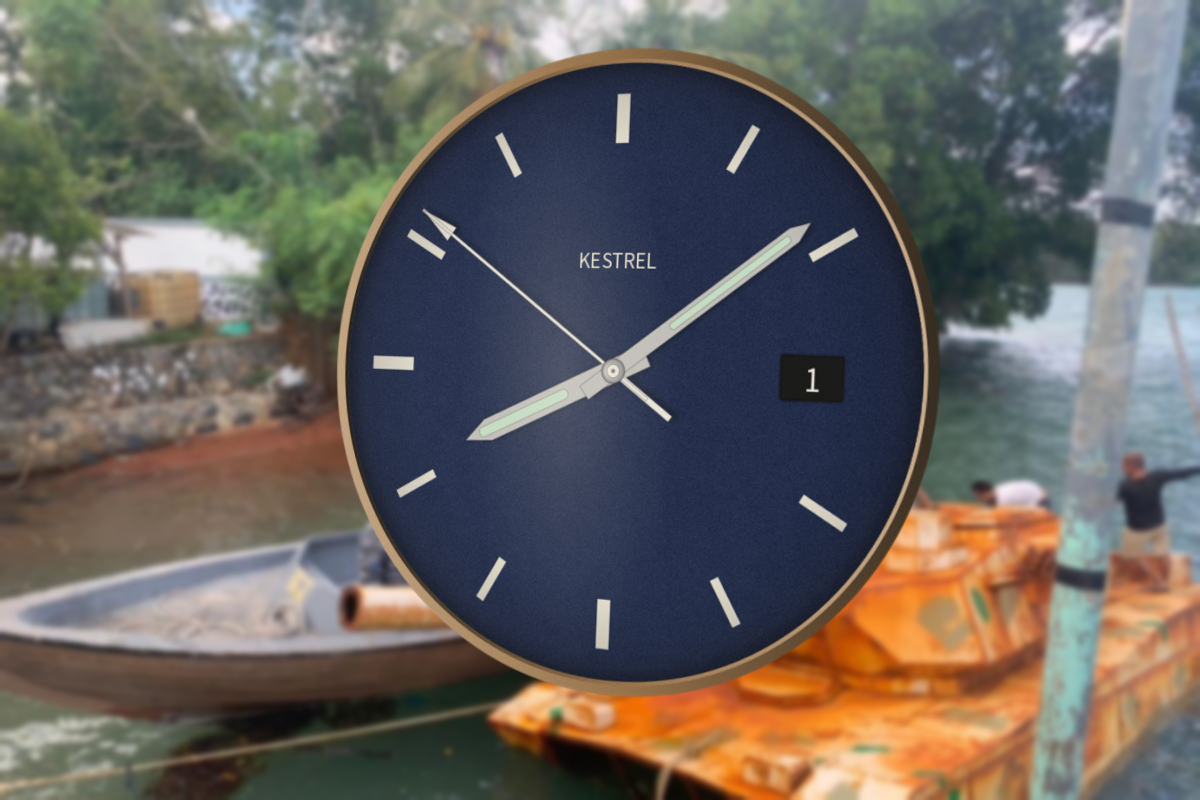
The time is h=8 m=8 s=51
